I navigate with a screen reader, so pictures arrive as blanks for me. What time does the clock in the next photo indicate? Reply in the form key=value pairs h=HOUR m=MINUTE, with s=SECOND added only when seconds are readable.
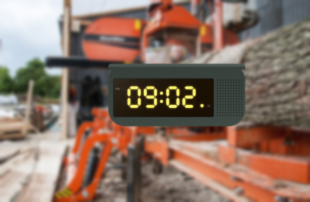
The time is h=9 m=2
